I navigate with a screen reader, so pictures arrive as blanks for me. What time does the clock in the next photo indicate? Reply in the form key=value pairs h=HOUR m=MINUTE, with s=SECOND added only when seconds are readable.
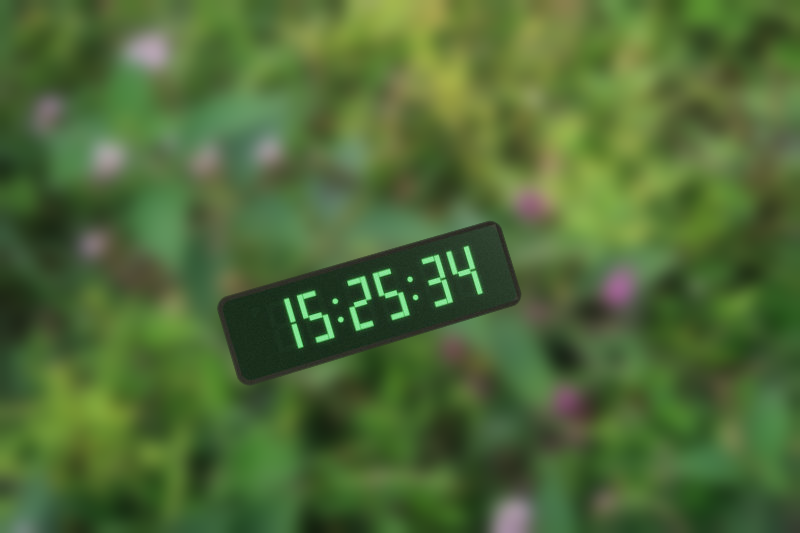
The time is h=15 m=25 s=34
